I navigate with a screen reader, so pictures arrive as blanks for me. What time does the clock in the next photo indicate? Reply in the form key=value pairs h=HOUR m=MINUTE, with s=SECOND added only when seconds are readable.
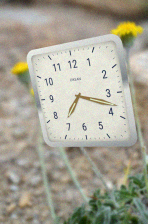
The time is h=7 m=18
